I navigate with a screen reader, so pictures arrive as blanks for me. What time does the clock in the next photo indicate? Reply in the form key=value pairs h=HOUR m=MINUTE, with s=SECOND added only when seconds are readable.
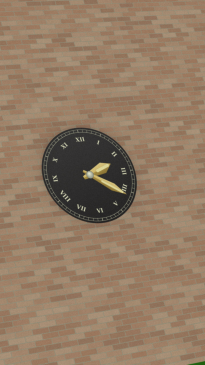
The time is h=2 m=21
